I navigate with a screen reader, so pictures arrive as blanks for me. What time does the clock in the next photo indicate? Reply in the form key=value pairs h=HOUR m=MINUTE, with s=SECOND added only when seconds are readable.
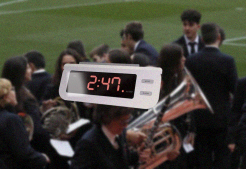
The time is h=2 m=47
